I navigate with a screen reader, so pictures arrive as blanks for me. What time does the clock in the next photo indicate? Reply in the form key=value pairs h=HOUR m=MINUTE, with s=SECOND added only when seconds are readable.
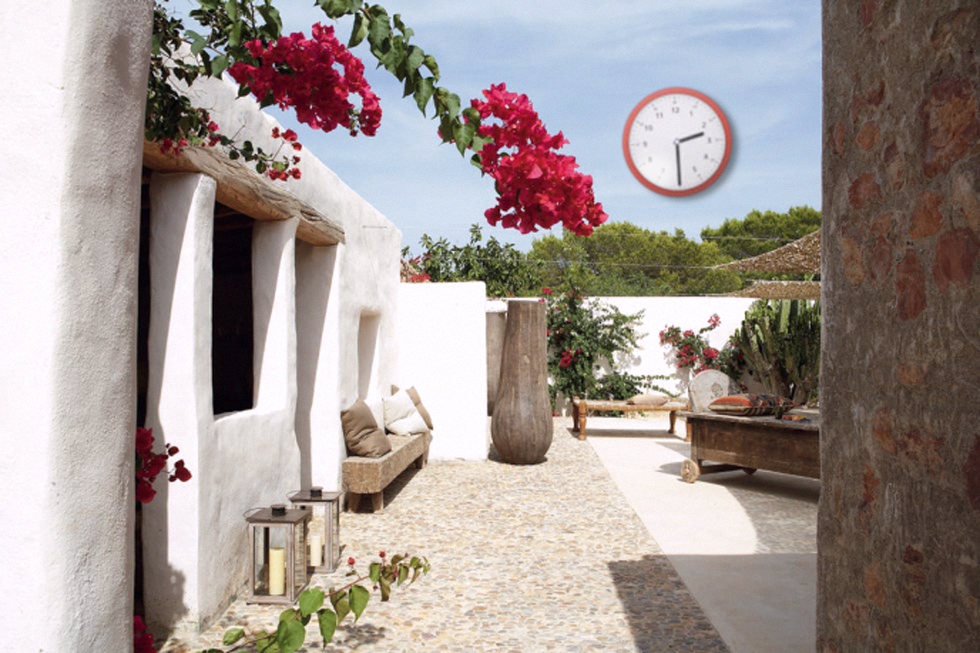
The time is h=2 m=30
